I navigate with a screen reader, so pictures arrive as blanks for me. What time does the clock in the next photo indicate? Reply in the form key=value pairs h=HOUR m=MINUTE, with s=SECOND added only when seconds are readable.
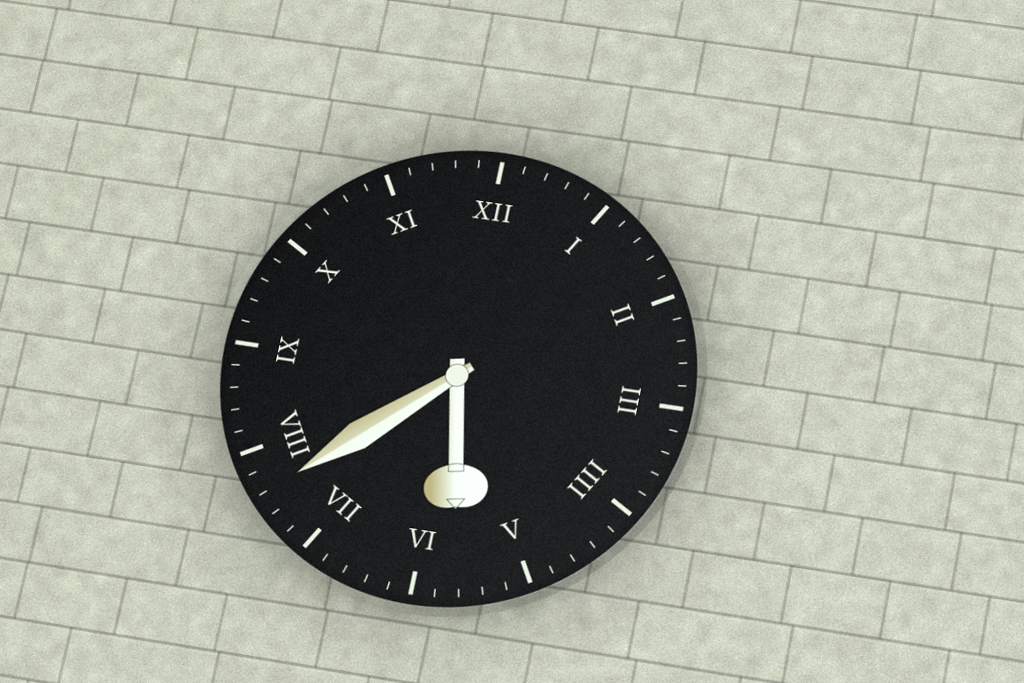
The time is h=5 m=38
